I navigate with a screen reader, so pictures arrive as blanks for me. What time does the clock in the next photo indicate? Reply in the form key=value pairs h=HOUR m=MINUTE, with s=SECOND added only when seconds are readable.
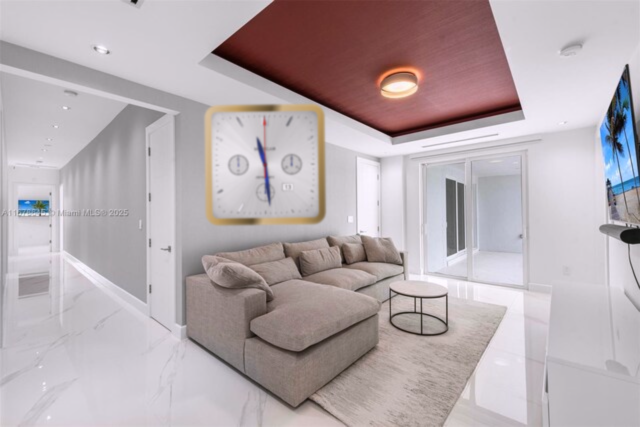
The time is h=11 m=29
